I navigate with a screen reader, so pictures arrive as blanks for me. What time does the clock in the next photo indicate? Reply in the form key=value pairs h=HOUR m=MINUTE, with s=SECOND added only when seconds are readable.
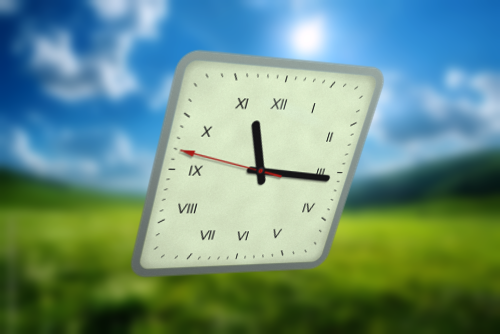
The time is h=11 m=15 s=47
